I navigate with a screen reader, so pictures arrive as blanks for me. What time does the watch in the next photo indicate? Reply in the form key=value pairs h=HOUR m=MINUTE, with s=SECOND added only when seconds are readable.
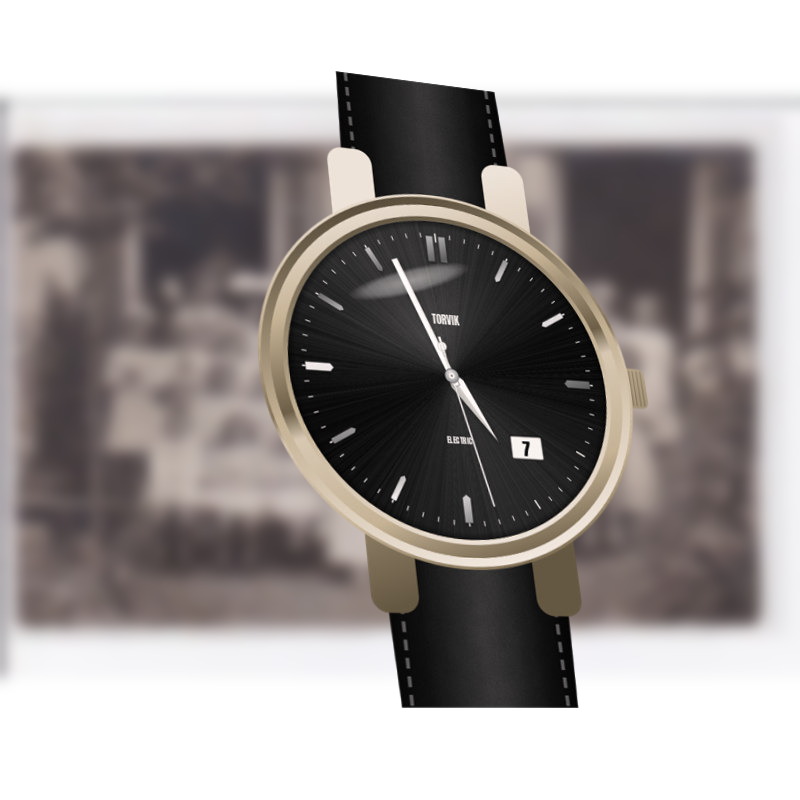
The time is h=4 m=56 s=28
